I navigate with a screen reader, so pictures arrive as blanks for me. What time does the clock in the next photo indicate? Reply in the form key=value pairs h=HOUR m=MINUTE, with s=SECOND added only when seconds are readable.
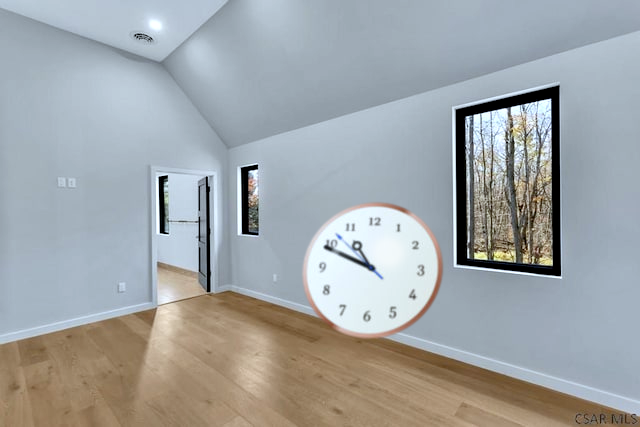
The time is h=10 m=48 s=52
